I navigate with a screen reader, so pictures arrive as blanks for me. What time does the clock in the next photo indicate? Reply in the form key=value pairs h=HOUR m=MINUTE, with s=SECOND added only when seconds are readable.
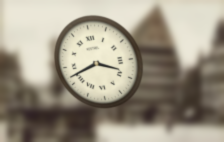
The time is h=3 m=42
